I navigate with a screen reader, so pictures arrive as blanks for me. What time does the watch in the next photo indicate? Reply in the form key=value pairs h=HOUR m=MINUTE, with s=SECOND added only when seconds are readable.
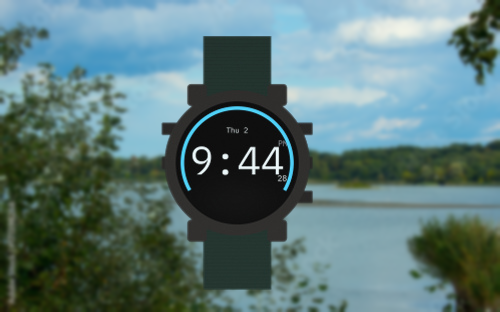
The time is h=9 m=44 s=28
